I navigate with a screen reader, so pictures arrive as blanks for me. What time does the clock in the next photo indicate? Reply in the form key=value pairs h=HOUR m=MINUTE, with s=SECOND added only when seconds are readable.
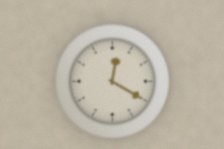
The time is h=12 m=20
